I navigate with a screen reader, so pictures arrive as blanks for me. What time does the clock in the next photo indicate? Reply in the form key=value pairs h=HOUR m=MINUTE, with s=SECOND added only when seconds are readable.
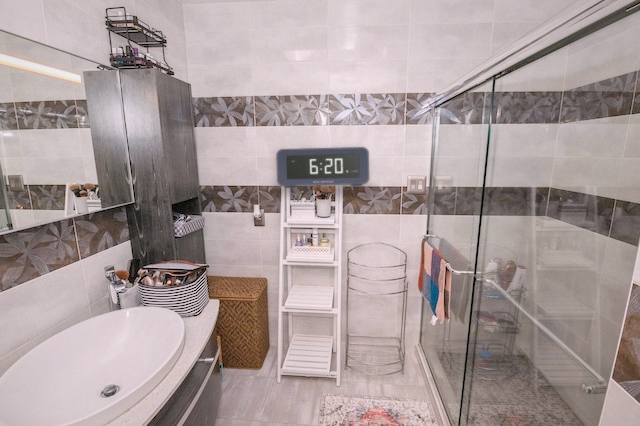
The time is h=6 m=20
